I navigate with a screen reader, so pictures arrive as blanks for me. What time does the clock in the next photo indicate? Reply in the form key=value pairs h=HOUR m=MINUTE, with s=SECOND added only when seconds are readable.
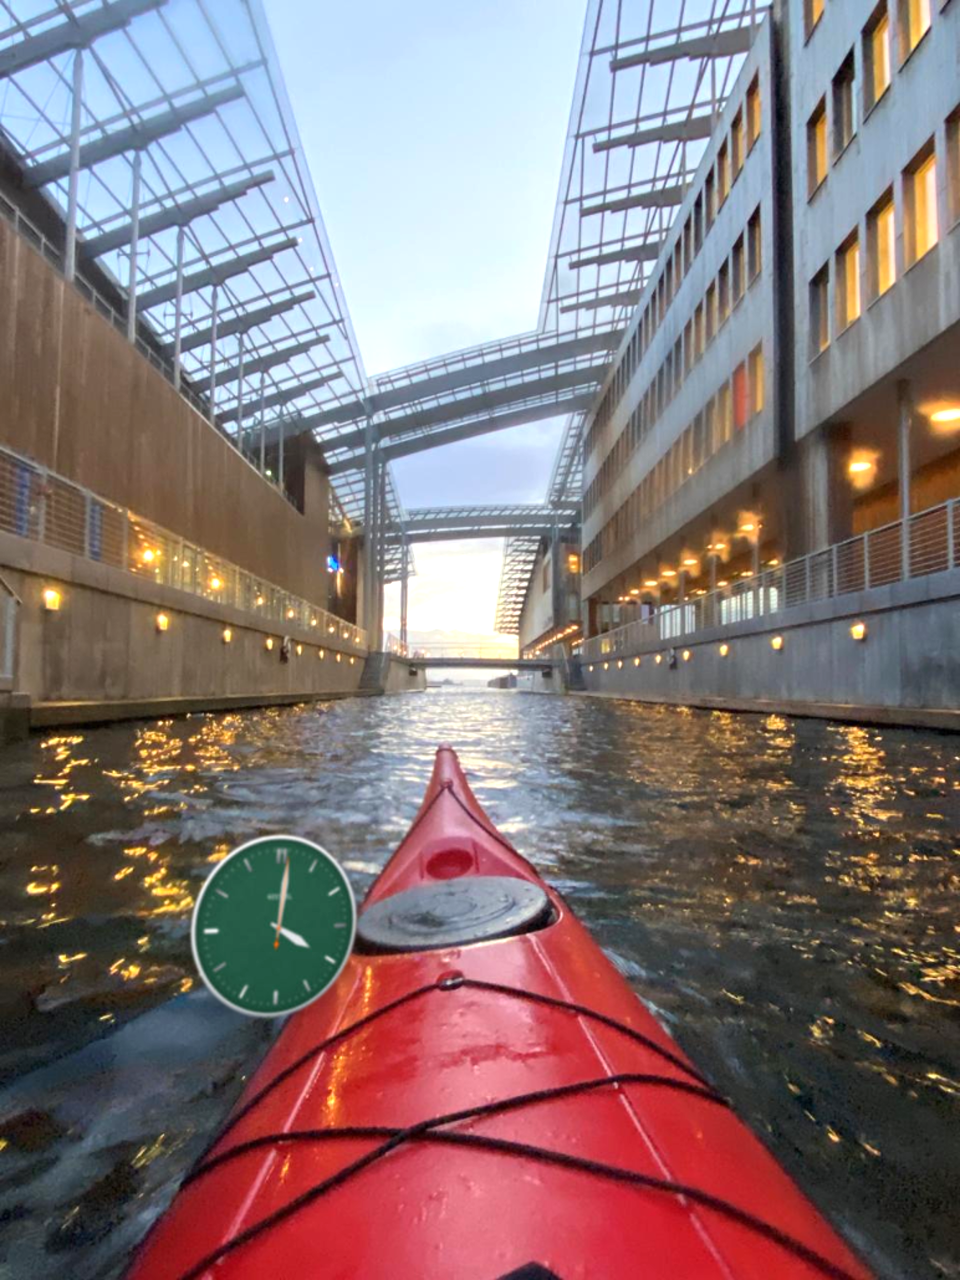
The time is h=4 m=1 s=1
